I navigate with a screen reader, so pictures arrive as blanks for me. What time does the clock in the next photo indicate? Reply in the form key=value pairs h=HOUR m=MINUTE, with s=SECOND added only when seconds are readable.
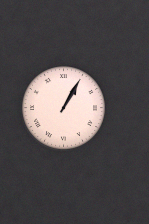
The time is h=1 m=5
